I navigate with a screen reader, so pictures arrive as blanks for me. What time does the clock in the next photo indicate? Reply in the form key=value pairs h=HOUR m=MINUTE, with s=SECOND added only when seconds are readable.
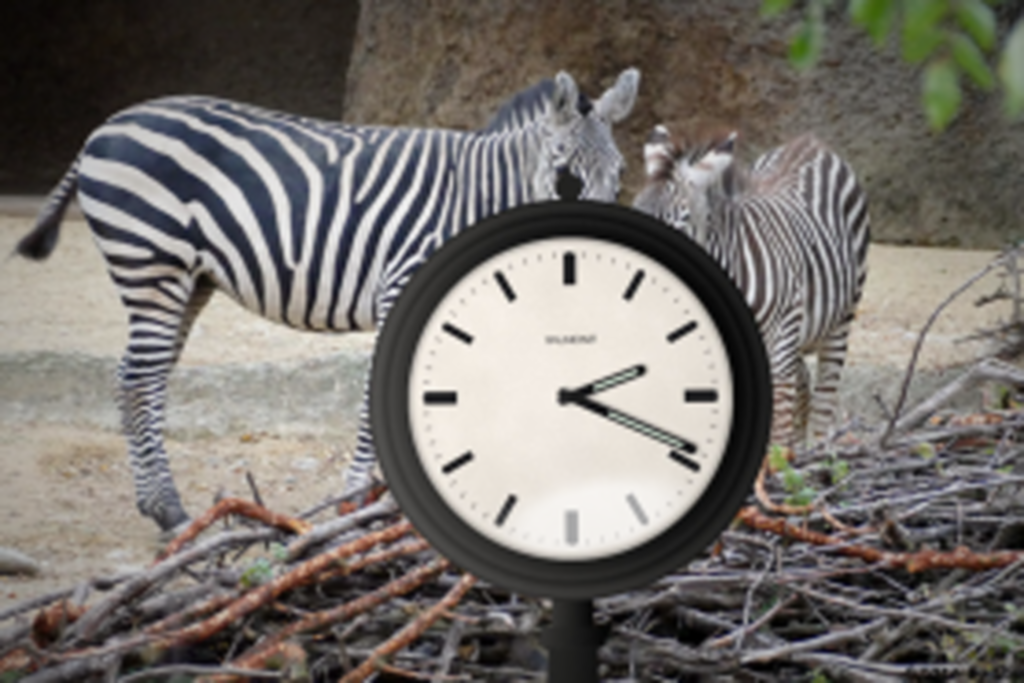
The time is h=2 m=19
